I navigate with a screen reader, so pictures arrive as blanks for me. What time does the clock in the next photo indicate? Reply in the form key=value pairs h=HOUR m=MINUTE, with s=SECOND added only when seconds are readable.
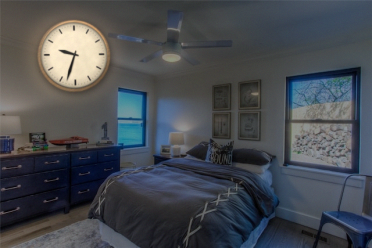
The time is h=9 m=33
